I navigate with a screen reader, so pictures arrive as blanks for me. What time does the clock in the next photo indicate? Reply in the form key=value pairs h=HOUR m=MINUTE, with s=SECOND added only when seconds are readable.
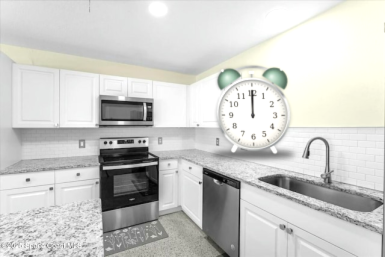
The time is h=12 m=0
